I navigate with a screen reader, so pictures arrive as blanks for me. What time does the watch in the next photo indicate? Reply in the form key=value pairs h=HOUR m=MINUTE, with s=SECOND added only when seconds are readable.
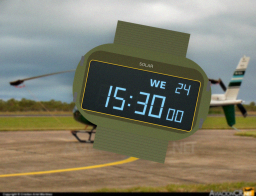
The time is h=15 m=30 s=0
